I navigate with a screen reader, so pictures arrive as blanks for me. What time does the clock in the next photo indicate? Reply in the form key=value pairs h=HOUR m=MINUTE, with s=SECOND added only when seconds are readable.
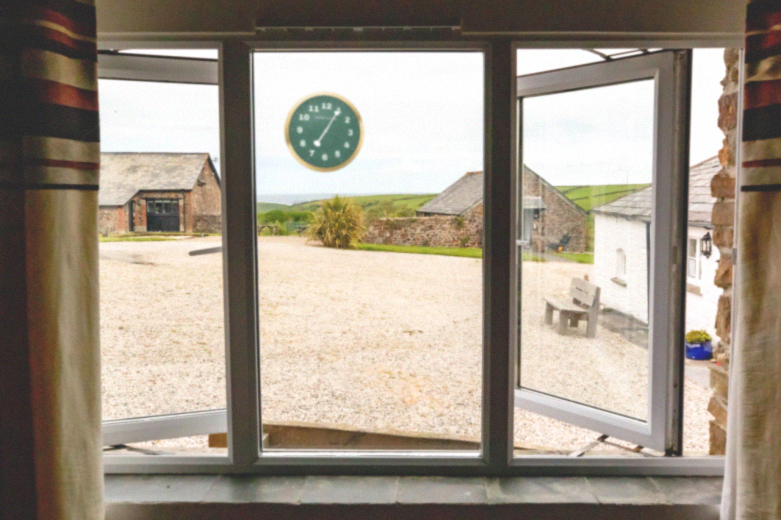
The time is h=7 m=5
